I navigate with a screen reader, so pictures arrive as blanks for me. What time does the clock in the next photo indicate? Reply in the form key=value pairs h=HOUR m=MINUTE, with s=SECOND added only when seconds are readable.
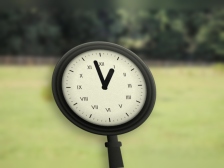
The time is h=12 m=58
